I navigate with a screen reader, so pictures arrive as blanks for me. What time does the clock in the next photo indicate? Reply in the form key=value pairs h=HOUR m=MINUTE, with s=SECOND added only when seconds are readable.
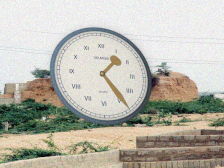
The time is h=1 m=24
